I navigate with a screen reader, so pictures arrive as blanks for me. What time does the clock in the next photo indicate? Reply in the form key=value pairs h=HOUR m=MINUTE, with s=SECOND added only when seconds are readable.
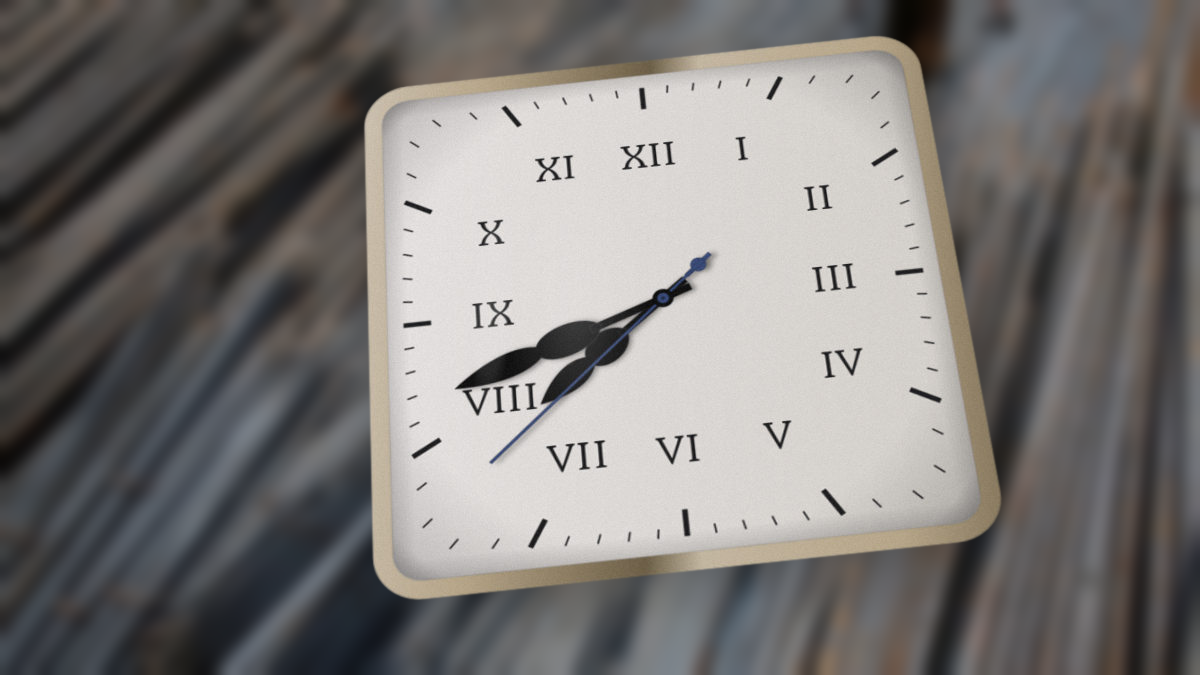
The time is h=7 m=41 s=38
